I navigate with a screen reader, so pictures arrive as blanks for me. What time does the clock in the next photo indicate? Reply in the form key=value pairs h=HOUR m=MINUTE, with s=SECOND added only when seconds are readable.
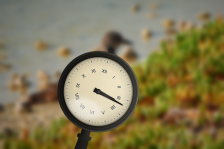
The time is h=3 m=17
